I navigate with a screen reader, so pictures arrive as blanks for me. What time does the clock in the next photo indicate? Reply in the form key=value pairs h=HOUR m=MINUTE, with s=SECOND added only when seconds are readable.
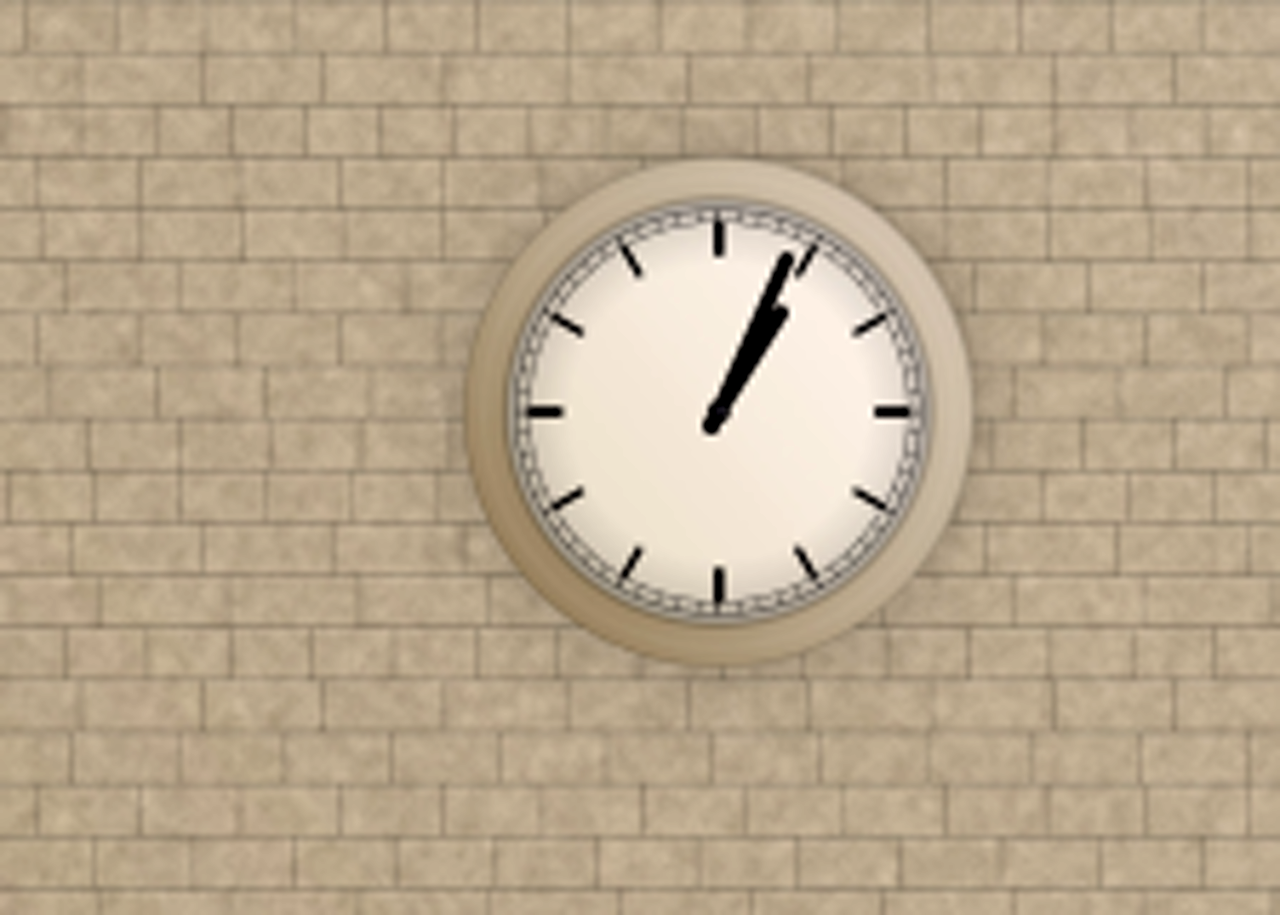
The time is h=1 m=4
